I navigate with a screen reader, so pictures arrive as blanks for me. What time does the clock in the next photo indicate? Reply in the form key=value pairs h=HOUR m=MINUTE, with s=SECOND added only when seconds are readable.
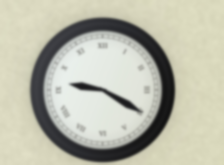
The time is h=9 m=20
